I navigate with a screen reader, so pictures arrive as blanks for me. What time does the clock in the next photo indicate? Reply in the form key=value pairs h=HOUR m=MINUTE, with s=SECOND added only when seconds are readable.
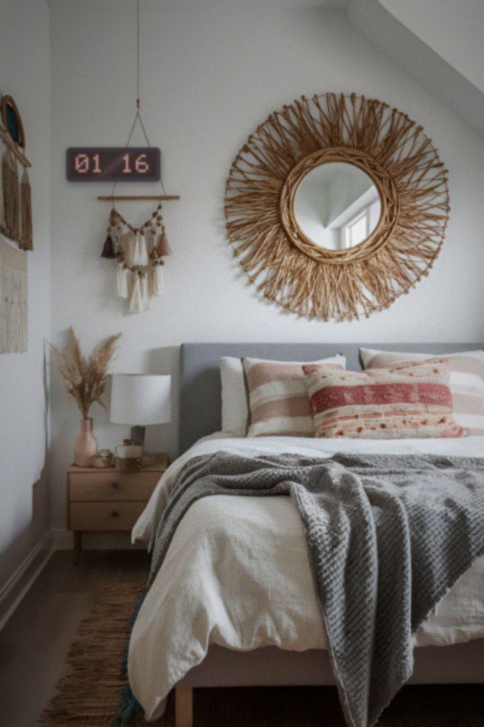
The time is h=1 m=16
